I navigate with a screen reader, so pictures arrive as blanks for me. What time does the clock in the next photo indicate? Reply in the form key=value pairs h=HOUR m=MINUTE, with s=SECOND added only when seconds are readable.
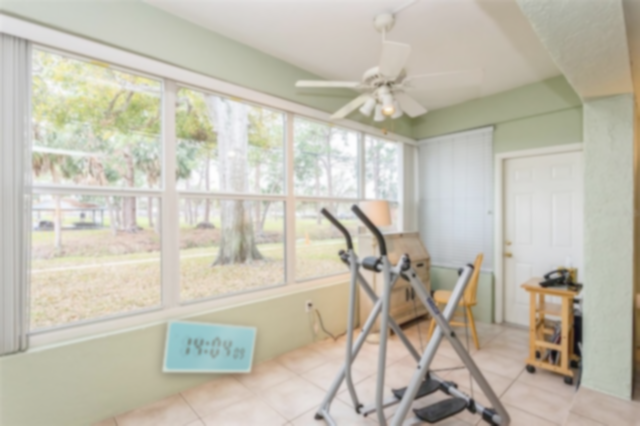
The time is h=14 m=4
